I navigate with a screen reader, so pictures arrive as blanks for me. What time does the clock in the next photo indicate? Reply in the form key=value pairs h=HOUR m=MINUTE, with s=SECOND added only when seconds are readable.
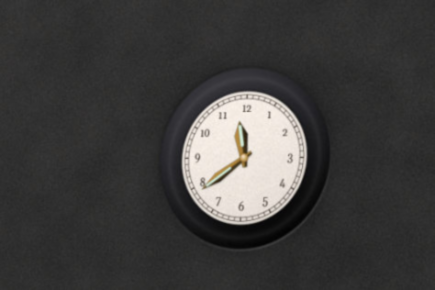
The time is h=11 m=39
